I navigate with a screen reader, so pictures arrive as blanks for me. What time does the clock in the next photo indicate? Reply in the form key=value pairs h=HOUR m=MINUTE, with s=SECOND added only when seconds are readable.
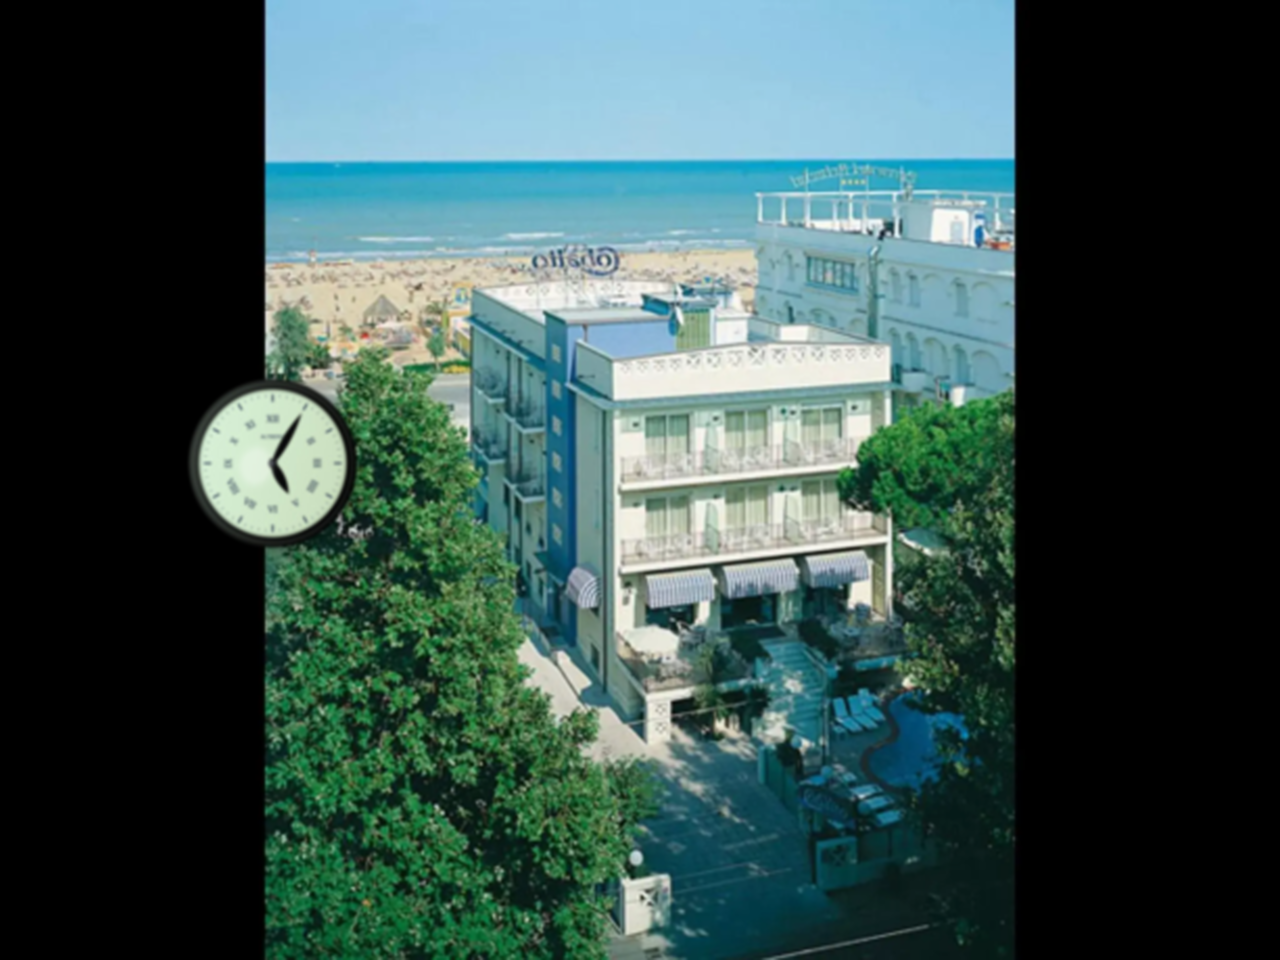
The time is h=5 m=5
